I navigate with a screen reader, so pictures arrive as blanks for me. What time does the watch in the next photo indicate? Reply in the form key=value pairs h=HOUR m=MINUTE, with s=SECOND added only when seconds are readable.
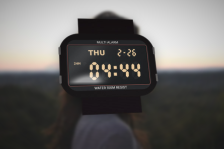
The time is h=4 m=44
